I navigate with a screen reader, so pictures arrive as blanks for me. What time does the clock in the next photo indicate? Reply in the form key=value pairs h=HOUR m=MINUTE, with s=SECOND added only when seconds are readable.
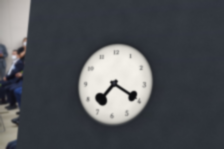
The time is h=7 m=20
